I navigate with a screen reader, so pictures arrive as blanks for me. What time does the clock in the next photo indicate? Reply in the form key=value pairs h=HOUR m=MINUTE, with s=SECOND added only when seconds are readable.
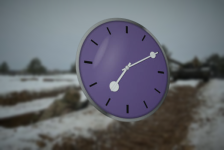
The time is h=7 m=10
